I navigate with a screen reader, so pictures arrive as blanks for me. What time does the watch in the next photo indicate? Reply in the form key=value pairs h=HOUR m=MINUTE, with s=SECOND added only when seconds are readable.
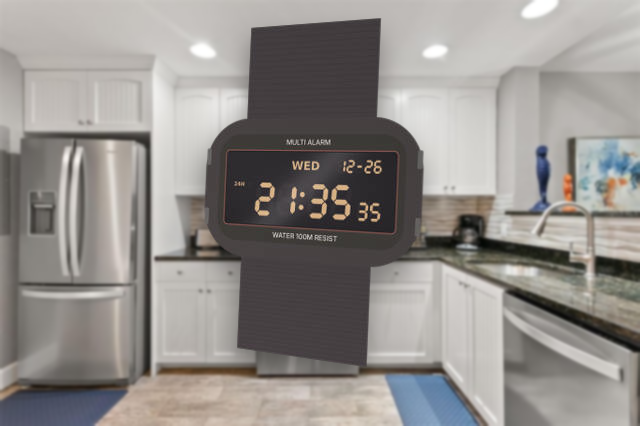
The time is h=21 m=35 s=35
